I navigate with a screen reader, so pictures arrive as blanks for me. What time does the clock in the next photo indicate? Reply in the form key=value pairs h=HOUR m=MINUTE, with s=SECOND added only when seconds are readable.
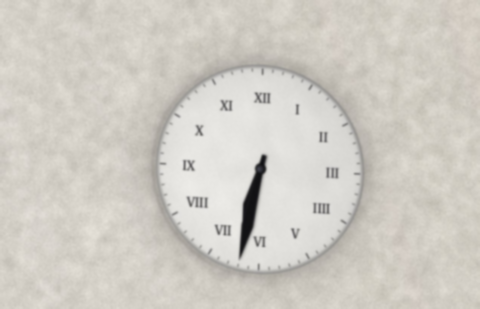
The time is h=6 m=32
